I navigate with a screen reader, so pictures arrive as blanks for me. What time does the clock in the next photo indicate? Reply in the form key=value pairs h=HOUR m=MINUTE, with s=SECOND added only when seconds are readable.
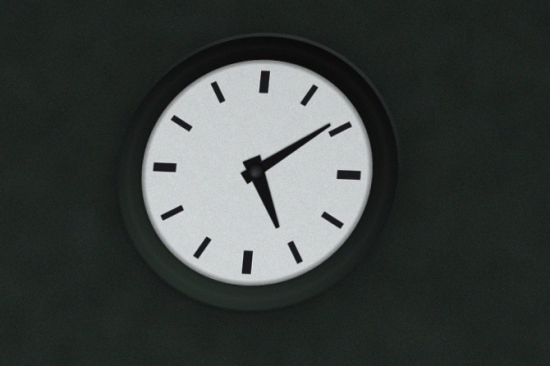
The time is h=5 m=9
